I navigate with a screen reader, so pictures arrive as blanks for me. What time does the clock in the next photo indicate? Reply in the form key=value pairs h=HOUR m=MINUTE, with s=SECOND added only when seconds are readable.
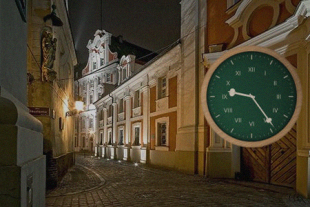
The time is h=9 m=24
